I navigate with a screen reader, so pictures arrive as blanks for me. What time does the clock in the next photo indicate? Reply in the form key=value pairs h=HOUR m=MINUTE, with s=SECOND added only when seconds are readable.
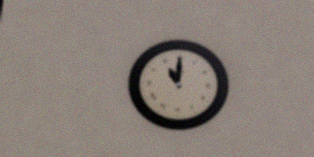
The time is h=11 m=0
